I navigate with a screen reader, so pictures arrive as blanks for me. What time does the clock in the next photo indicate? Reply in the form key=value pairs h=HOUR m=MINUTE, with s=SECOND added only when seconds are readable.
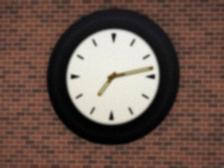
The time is h=7 m=13
